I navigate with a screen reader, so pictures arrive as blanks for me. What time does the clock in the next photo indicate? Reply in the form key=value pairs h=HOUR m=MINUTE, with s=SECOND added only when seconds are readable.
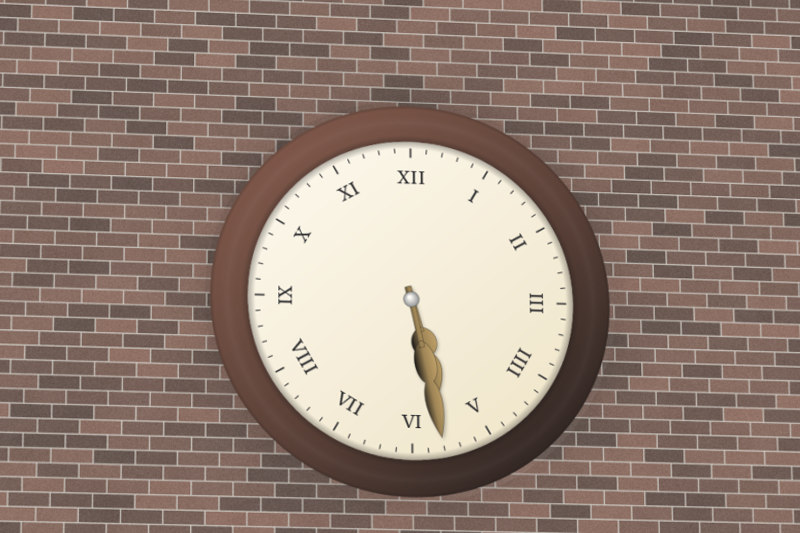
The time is h=5 m=28
